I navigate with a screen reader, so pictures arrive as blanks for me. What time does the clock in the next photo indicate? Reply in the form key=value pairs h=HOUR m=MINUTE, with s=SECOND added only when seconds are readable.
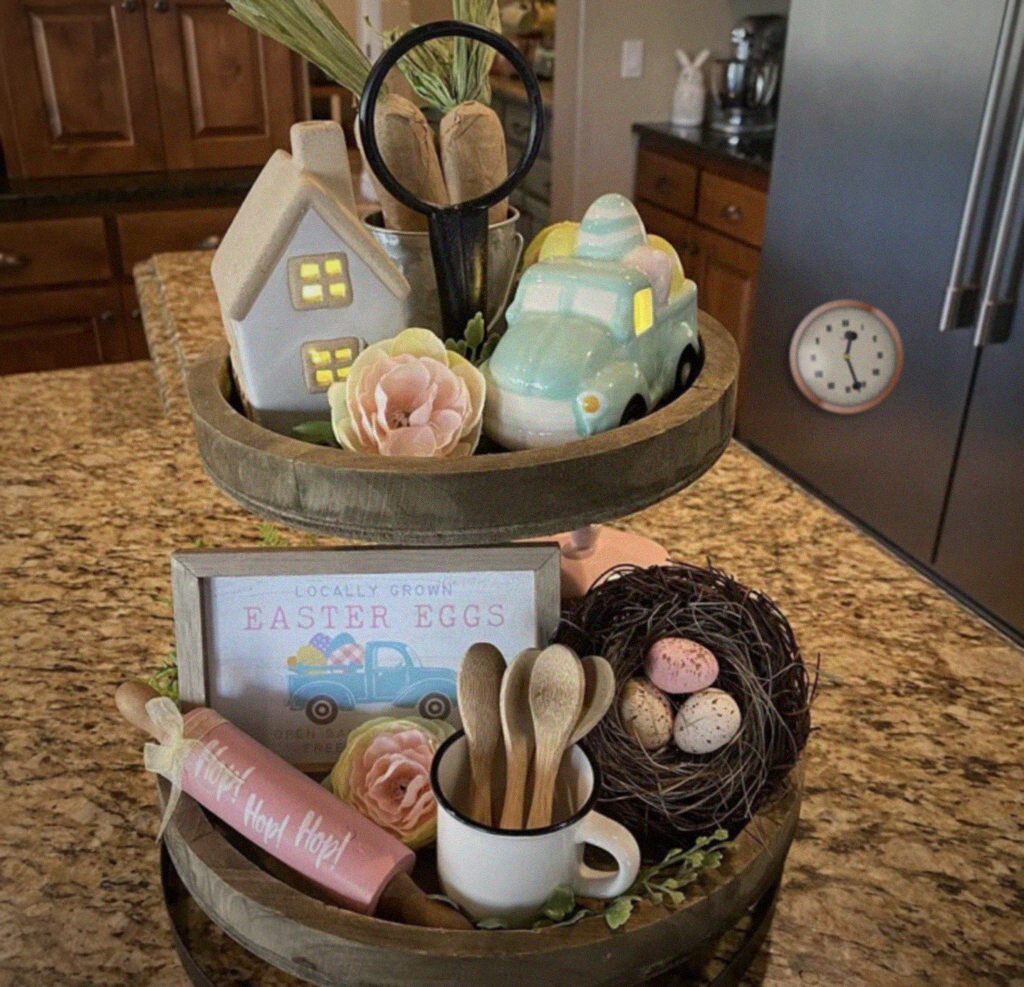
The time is h=12 m=27
